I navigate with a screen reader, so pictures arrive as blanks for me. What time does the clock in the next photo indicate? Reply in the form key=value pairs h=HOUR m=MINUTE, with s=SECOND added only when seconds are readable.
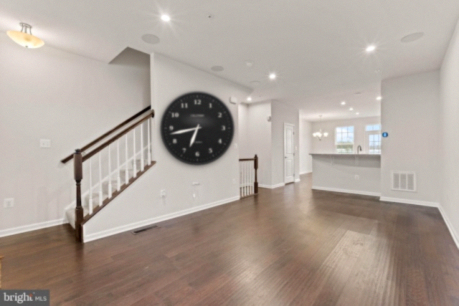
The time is h=6 m=43
